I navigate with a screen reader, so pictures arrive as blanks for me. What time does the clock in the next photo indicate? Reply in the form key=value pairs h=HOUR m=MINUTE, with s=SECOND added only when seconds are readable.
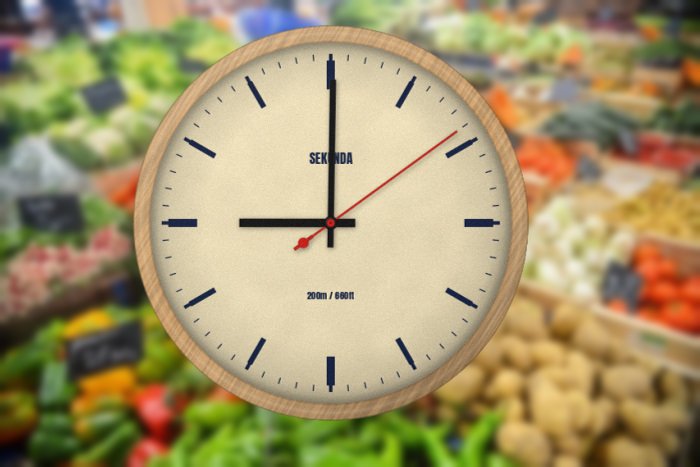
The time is h=9 m=0 s=9
